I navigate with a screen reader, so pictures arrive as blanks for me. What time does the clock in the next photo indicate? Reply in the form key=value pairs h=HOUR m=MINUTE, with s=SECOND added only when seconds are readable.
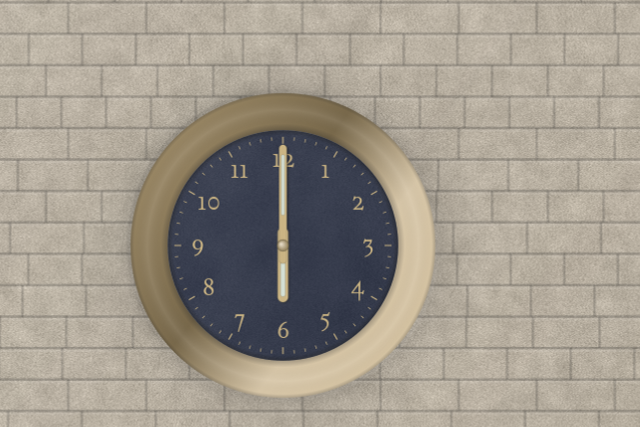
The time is h=6 m=0
